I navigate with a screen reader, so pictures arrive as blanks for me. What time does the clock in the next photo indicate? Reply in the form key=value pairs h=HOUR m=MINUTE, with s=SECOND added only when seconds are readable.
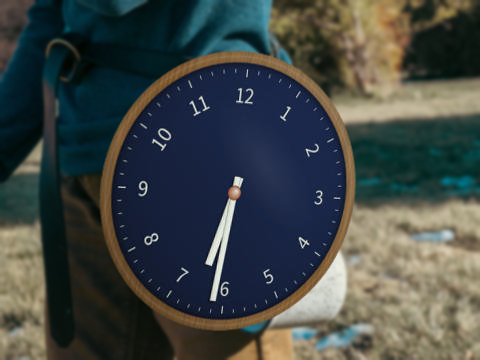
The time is h=6 m=31
